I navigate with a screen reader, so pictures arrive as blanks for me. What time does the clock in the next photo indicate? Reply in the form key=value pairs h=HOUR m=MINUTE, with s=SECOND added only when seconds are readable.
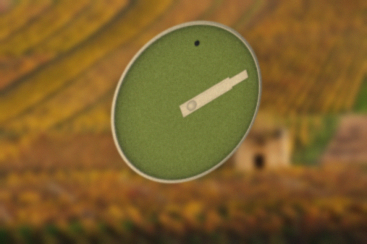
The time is h=2 m=11
